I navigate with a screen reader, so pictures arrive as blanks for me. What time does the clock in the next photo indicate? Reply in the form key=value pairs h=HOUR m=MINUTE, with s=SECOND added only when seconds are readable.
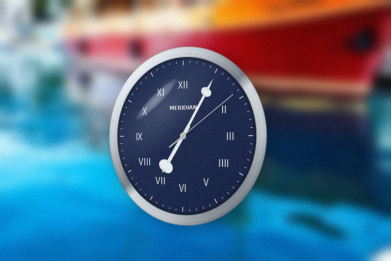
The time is h=7 m=5 s=9
